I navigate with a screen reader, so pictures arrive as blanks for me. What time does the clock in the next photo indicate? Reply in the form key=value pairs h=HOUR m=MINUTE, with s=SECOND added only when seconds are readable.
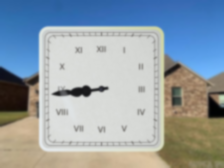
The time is h=8 m=44
